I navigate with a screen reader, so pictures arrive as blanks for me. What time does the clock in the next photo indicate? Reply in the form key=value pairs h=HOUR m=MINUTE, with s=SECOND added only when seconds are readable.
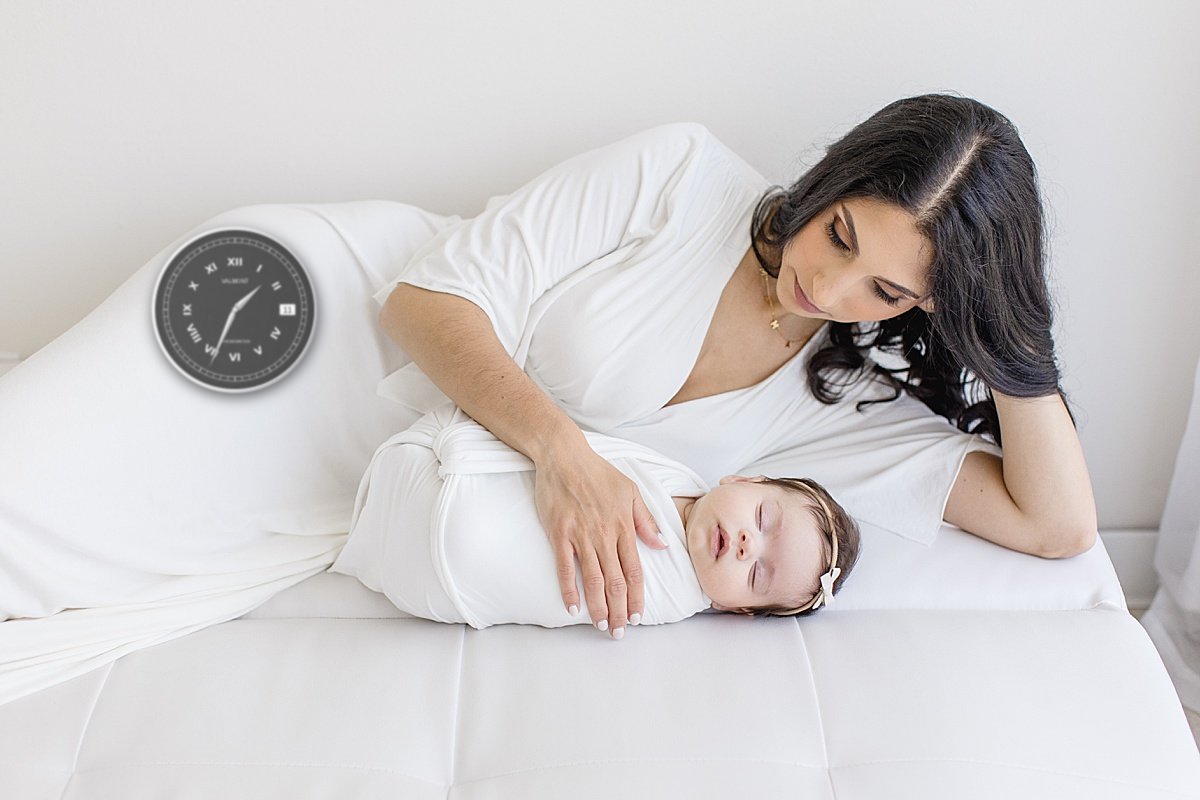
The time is h=1 m=34
